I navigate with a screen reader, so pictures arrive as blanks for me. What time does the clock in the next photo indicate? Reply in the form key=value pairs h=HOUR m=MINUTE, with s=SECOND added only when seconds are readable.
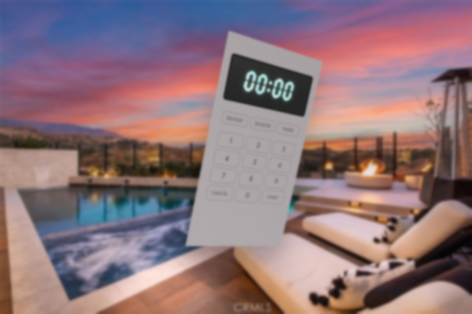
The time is h=0 m=0
